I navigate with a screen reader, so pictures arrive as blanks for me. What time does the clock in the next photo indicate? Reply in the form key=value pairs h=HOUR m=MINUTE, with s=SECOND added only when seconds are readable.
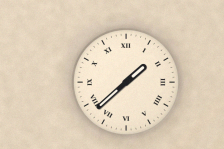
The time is h=1 m=38
